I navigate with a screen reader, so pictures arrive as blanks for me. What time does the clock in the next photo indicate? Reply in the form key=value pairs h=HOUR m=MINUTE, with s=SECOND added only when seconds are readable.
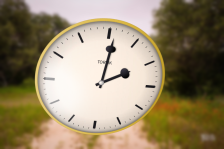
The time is h=2 m=1
